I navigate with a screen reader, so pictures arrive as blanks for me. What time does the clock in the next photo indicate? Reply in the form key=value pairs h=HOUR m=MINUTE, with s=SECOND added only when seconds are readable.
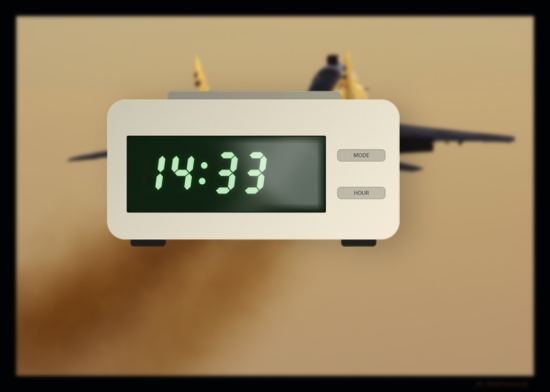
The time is h=14 m=33
